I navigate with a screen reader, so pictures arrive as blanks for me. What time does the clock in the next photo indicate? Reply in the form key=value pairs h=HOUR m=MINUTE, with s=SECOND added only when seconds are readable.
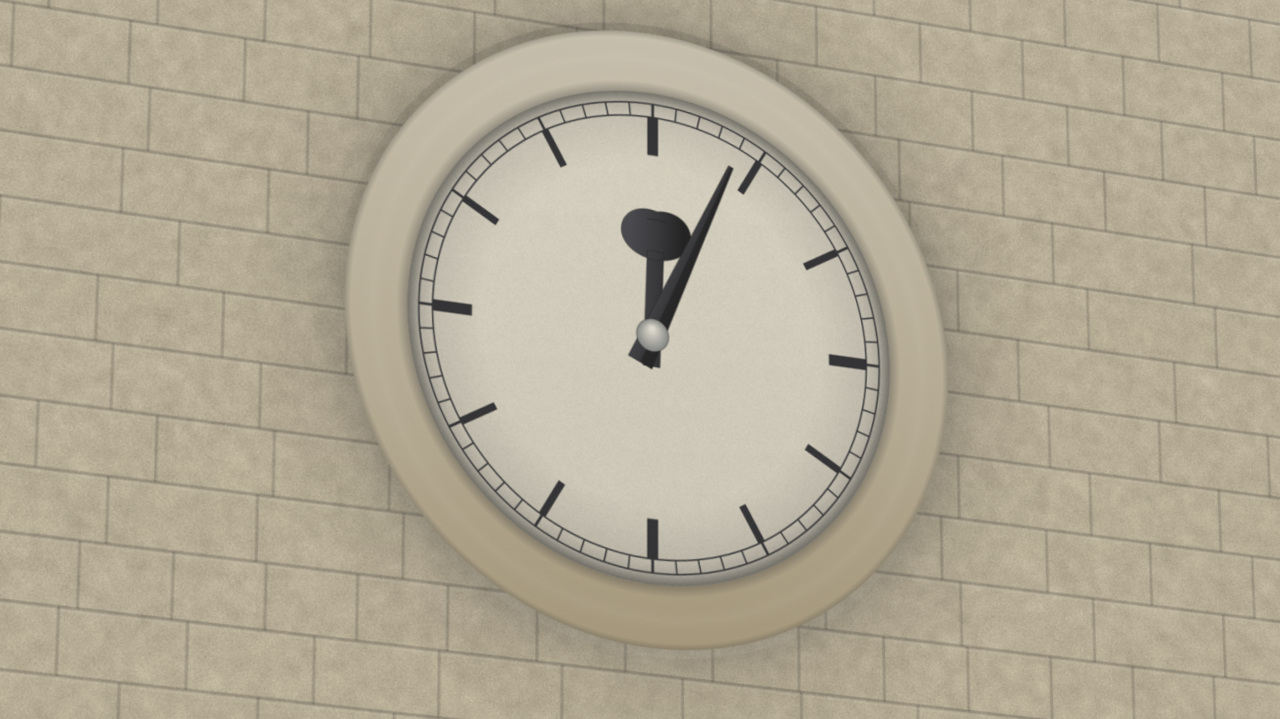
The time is h=12 m=4
